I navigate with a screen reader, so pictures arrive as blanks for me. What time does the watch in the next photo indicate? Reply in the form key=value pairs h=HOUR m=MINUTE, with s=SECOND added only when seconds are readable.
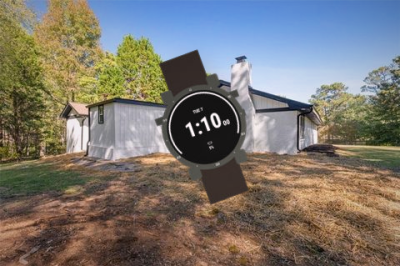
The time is h=1 m=10
